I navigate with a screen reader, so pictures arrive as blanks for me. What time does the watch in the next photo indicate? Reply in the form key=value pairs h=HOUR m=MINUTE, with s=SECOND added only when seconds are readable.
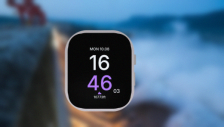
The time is h=16 m=46
